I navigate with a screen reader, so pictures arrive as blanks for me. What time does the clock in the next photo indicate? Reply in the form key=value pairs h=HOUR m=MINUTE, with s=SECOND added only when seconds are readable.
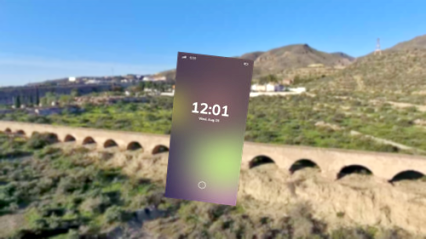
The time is h=12 m=1
